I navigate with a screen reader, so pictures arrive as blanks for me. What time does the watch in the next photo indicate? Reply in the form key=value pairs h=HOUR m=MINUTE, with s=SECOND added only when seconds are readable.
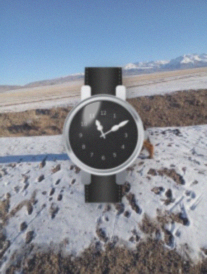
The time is h=11 m=10
